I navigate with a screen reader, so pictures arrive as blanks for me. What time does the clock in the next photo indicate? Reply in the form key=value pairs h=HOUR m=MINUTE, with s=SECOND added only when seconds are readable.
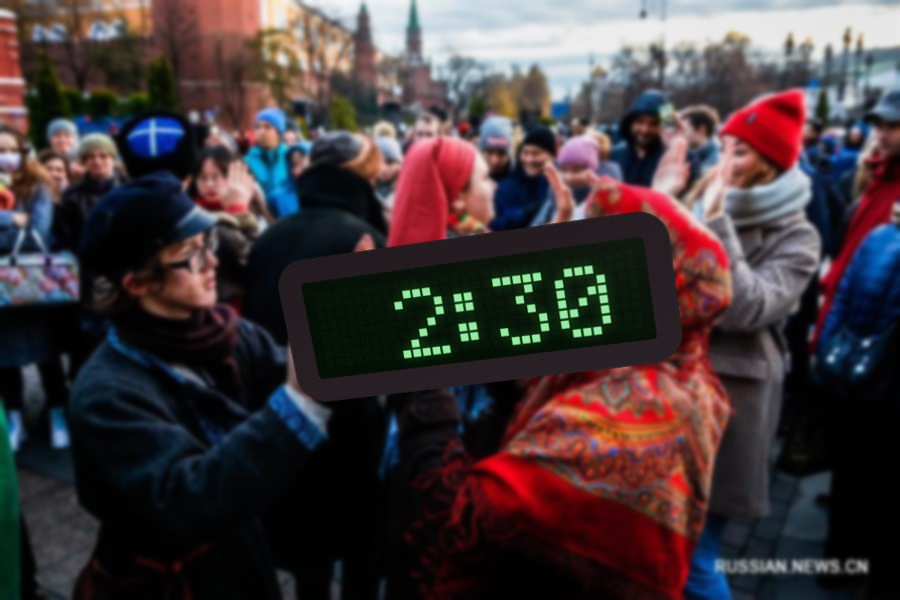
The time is h=2 m=30
